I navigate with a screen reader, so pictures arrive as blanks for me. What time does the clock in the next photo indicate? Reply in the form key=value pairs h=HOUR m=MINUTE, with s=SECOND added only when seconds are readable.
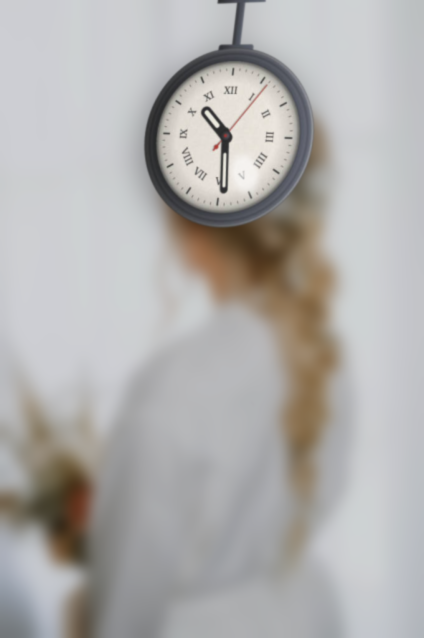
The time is h=10 m=29 s=6
